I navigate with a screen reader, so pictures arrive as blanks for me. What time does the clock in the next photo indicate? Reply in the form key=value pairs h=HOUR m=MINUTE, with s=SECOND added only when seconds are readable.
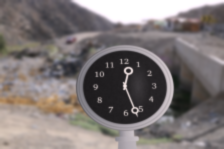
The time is h=12 m=27
